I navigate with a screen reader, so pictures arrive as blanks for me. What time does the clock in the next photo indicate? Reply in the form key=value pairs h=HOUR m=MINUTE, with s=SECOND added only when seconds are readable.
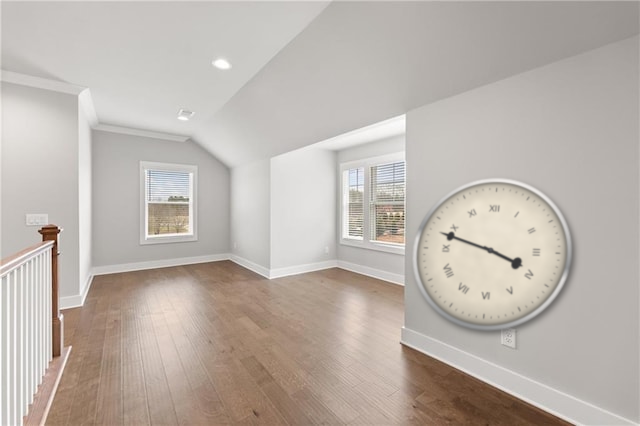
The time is h=3 m=48
